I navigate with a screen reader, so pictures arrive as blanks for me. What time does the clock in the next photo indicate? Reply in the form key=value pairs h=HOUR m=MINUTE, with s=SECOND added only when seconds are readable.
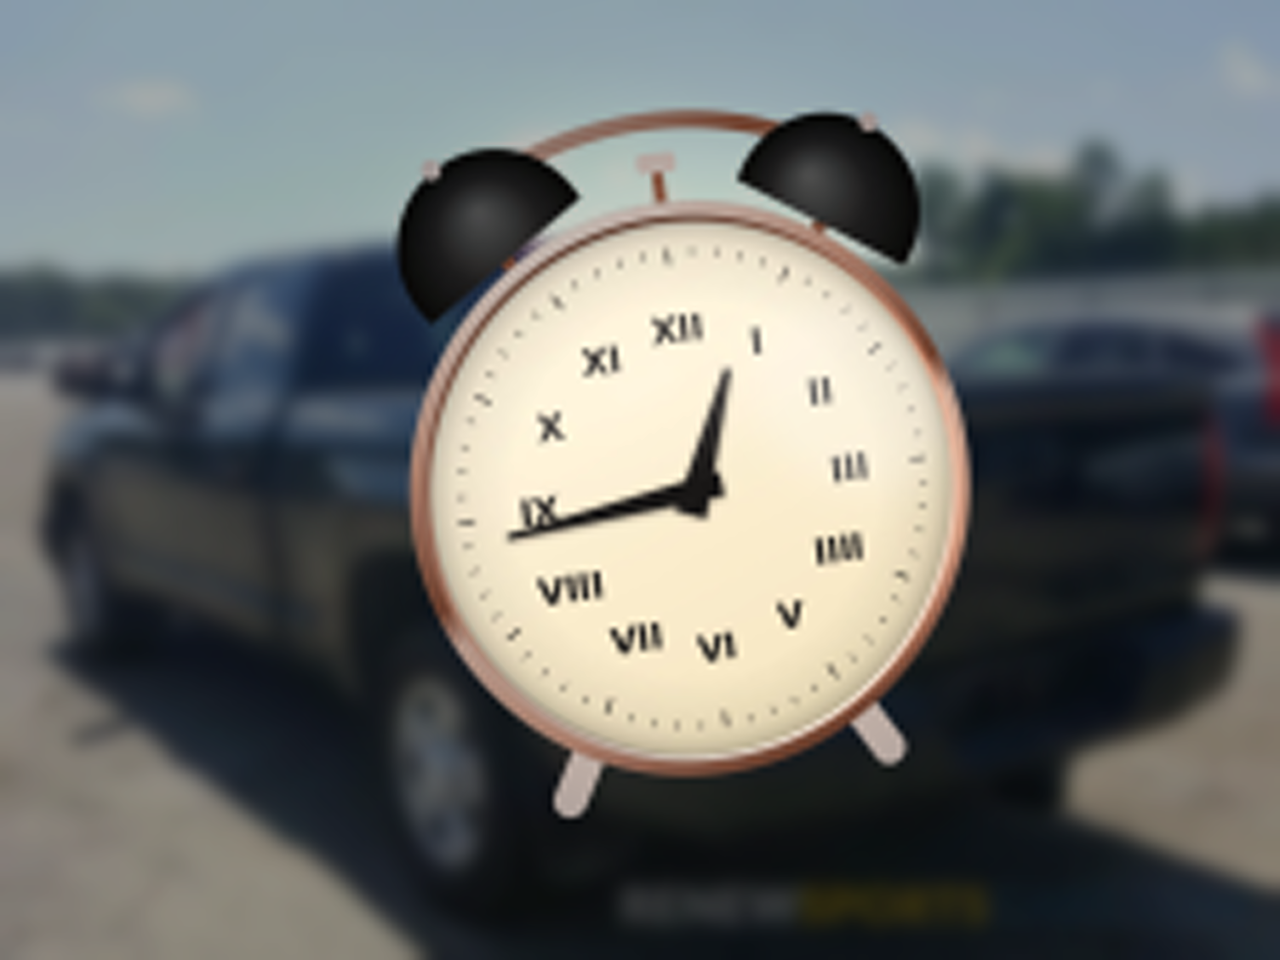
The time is h=12 m=44
